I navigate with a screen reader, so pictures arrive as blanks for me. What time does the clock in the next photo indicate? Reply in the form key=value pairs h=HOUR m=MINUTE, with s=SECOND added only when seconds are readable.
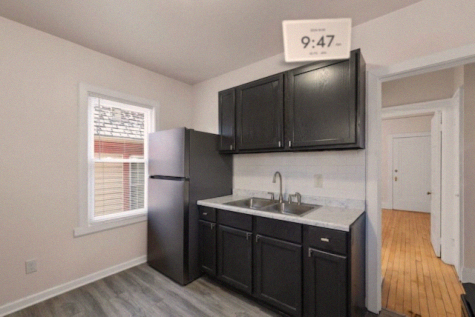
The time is h=9 m=47
